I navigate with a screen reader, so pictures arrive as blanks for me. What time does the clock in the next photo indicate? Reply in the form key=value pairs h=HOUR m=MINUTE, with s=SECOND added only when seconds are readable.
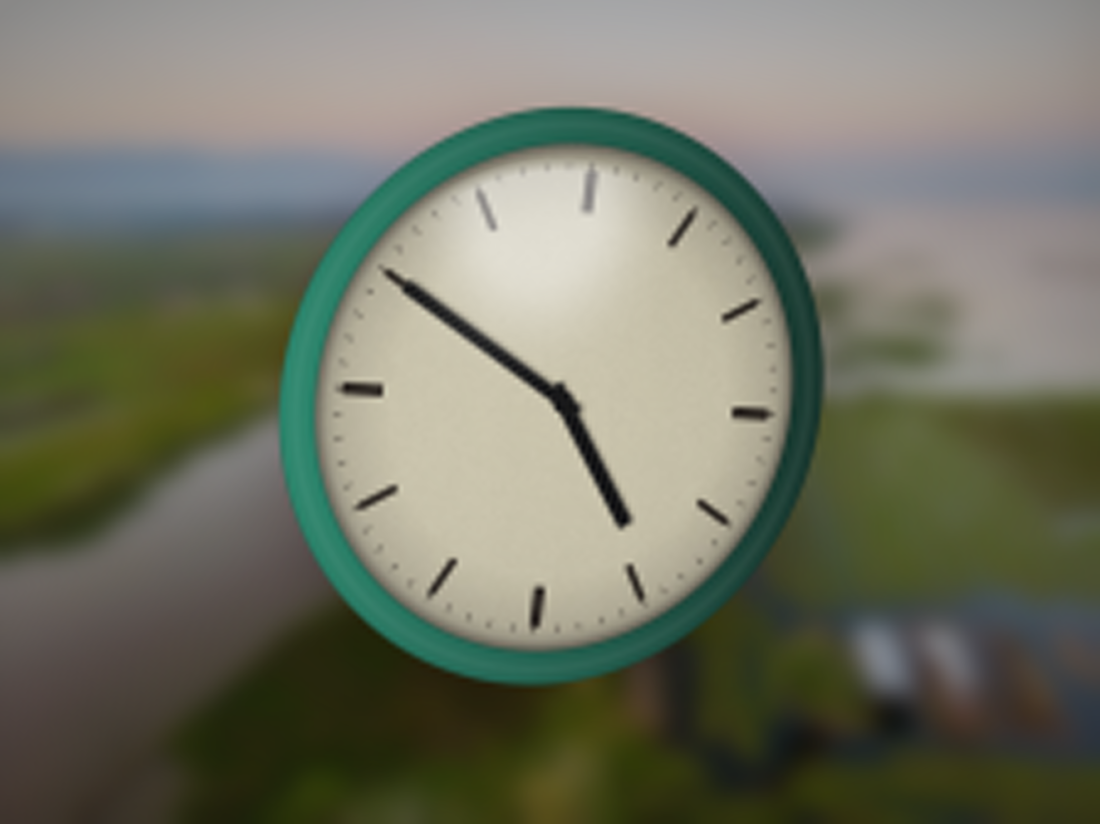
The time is h=4 m=50
